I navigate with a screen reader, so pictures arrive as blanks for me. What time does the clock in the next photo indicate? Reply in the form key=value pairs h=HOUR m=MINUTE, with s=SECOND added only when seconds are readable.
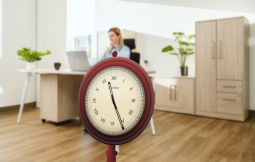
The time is h=11 m=26
